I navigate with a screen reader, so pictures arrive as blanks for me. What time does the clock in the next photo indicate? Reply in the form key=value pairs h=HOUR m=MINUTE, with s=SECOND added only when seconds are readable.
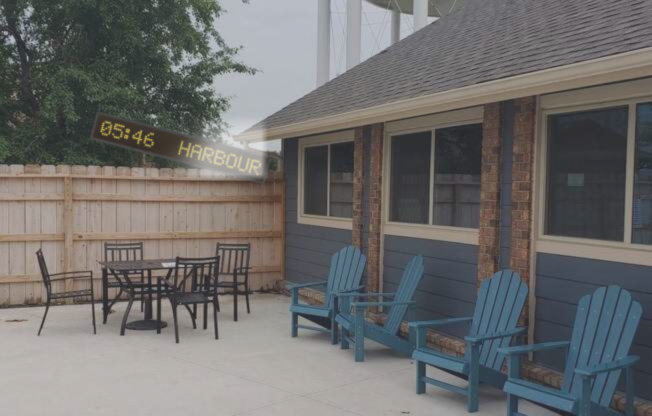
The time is h=5 m=46
